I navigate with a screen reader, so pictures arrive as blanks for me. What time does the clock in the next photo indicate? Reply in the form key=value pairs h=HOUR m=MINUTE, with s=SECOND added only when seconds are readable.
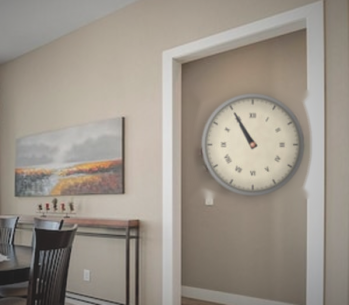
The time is h=10 m=55
